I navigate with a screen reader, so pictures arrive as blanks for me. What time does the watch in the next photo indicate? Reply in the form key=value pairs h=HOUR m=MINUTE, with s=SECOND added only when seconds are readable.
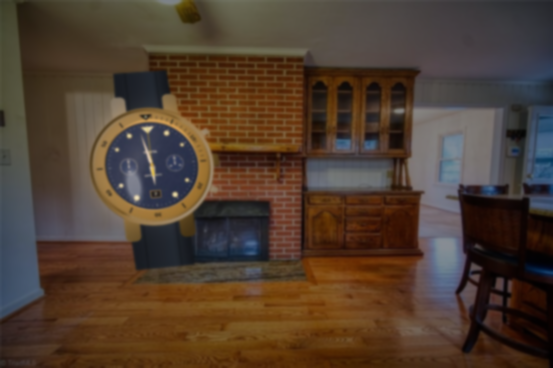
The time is h=5 m=58
